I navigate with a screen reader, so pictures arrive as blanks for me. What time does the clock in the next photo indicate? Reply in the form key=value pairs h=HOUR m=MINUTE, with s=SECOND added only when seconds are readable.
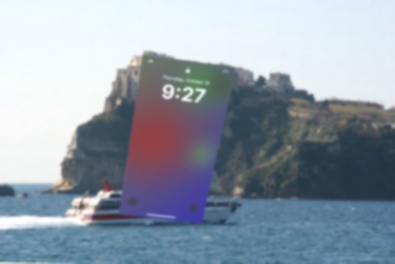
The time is h=9 m=27
